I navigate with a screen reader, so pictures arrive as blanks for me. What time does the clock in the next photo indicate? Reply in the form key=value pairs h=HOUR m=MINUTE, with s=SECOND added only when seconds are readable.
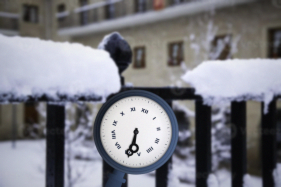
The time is h=5 m=29
